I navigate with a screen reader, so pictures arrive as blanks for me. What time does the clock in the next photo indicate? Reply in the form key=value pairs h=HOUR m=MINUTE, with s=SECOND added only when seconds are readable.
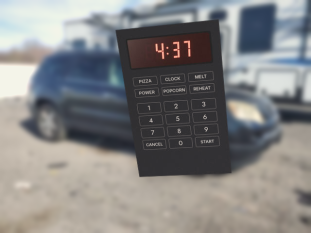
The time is h=4 m=37
